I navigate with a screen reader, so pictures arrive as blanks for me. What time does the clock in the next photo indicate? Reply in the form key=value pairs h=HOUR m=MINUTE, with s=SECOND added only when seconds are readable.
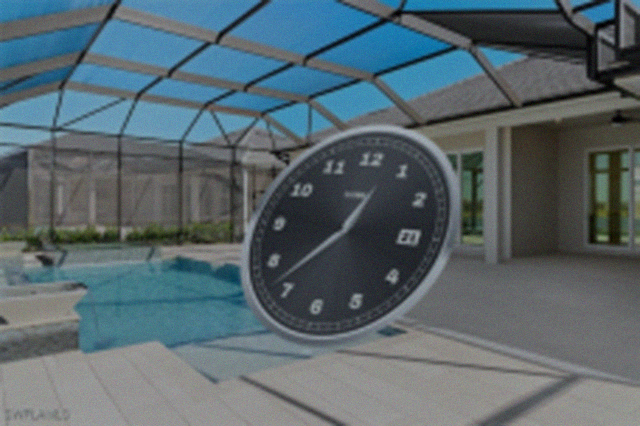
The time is h=12 m=37
